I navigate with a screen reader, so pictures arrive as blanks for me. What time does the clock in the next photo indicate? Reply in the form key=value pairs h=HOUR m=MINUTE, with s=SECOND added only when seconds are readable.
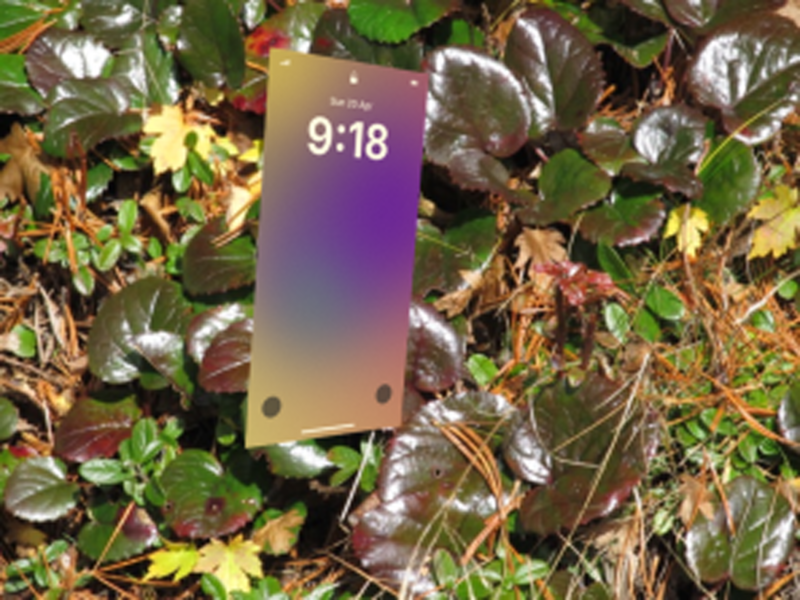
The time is h=9 m=18
